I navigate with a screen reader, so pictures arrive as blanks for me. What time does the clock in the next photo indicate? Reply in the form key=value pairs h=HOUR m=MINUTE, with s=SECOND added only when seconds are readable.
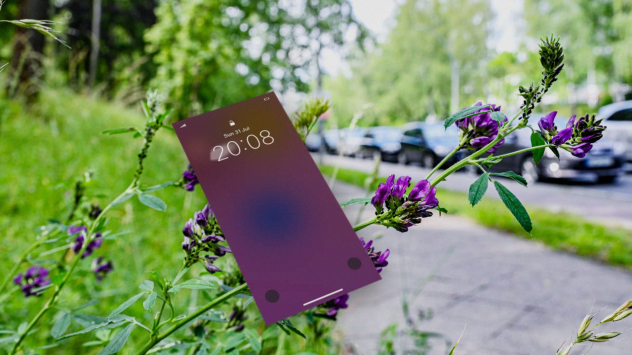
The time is h=20 m=8
